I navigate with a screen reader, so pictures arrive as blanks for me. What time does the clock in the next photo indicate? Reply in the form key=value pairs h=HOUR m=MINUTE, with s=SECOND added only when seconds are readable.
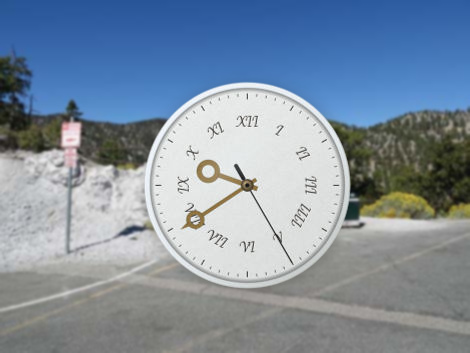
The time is h=9 m=39 s=25
